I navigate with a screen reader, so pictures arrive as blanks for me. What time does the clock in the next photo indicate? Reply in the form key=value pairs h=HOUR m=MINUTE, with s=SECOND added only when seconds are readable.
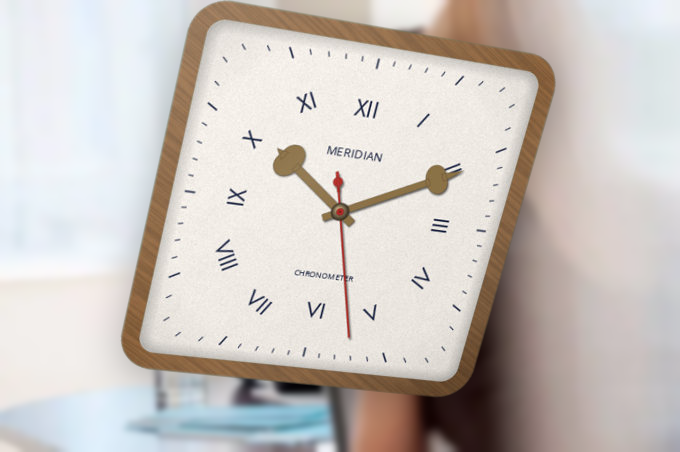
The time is h=10 m=10 s=27
